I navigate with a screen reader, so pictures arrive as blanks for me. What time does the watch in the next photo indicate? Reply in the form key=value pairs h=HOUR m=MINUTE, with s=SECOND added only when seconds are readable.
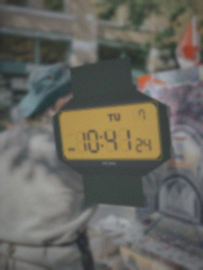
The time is h=10 m=41 s=24
